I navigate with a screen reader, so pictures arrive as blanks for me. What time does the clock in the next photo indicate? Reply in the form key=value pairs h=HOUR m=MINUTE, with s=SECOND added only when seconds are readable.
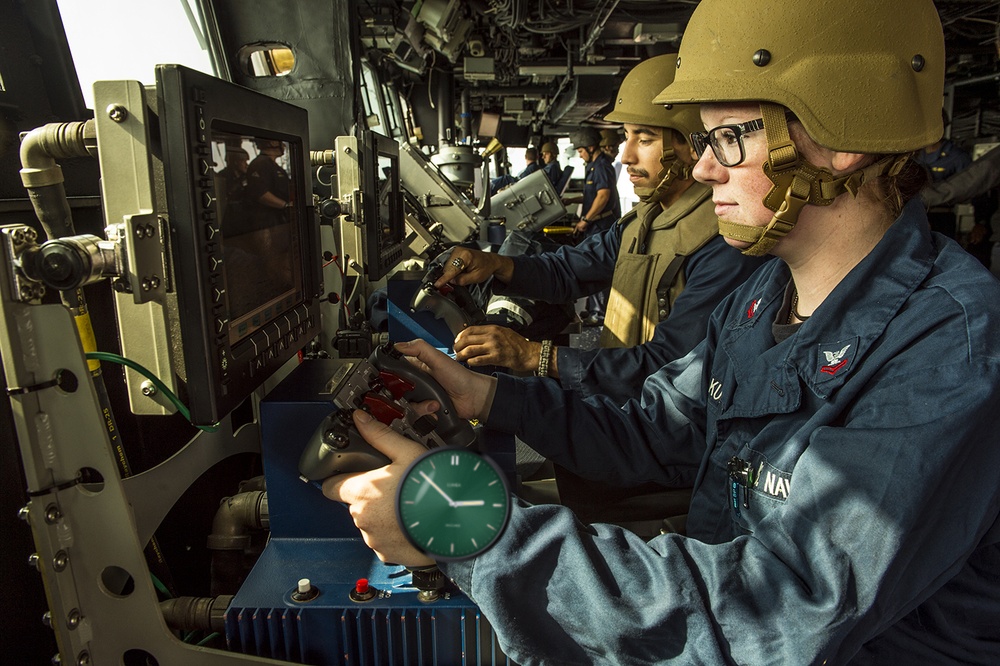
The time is h=2 m=52
